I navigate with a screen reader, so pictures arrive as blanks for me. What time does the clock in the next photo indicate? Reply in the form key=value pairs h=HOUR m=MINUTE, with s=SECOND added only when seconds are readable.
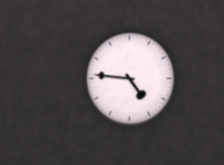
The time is h=4 m=46
